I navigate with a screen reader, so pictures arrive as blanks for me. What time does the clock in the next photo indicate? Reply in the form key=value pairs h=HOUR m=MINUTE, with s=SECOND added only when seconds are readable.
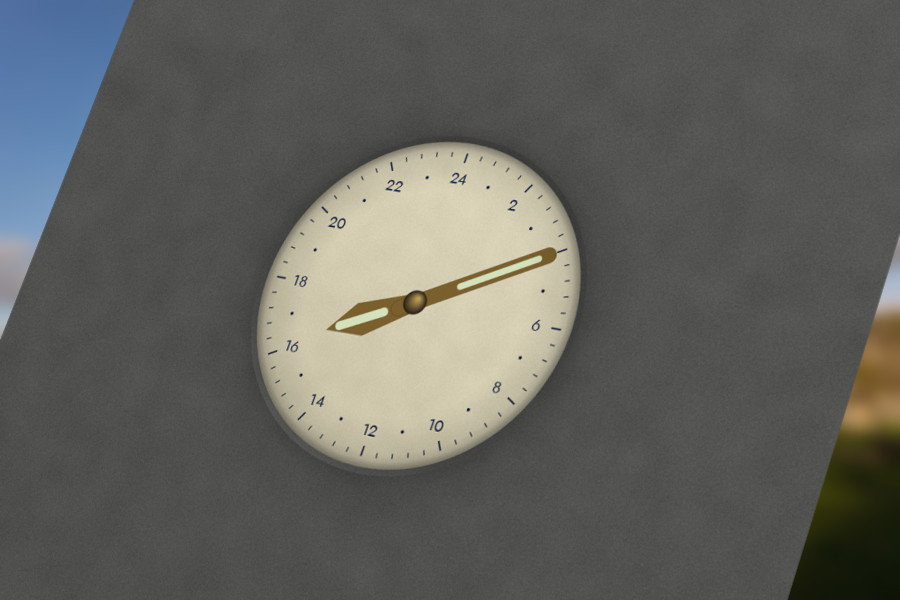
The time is h=16 m=10
